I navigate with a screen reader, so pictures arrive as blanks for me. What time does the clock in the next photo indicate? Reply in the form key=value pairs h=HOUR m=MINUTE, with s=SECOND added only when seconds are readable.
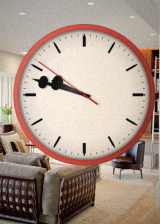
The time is h=9 m=47 s=51
